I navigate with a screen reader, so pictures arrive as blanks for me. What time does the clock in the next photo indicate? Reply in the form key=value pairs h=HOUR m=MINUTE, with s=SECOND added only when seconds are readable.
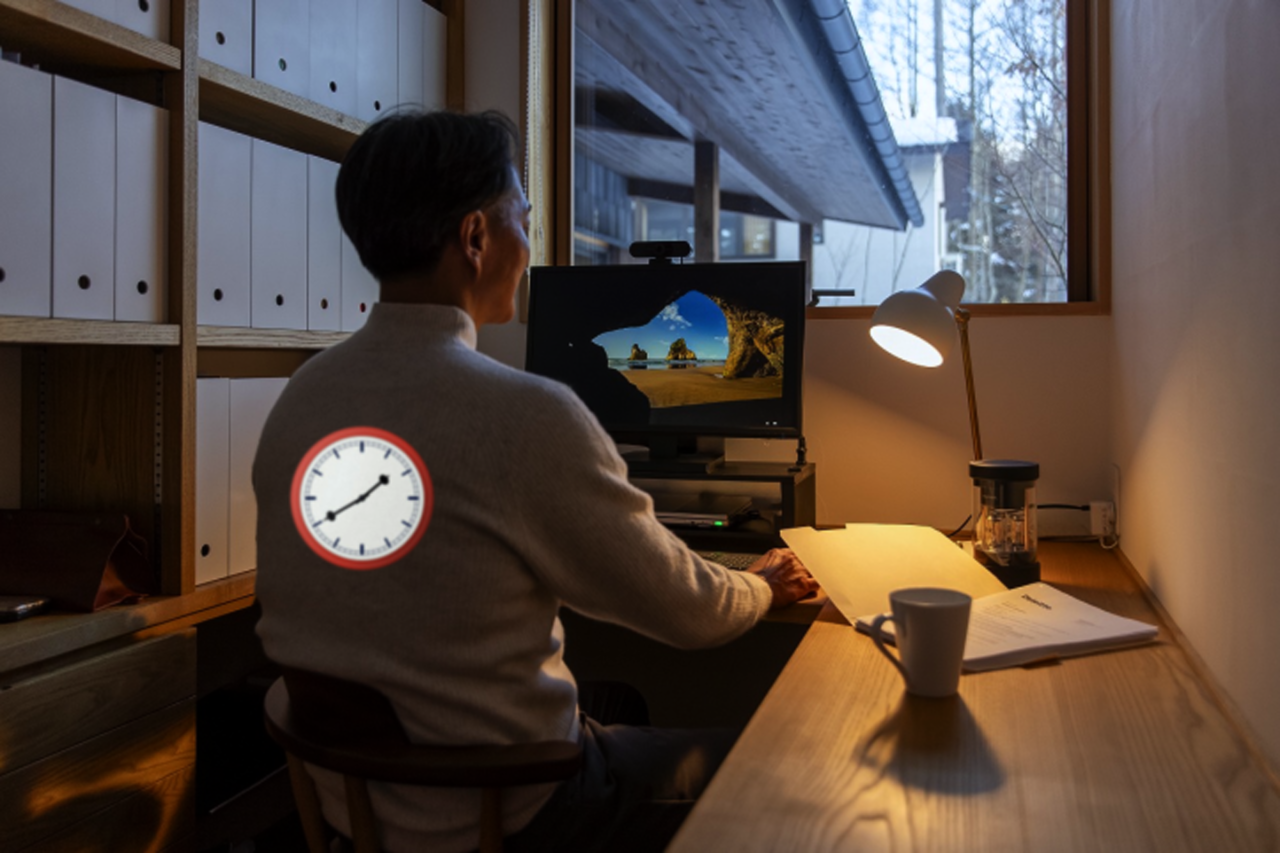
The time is h=1 m=40
